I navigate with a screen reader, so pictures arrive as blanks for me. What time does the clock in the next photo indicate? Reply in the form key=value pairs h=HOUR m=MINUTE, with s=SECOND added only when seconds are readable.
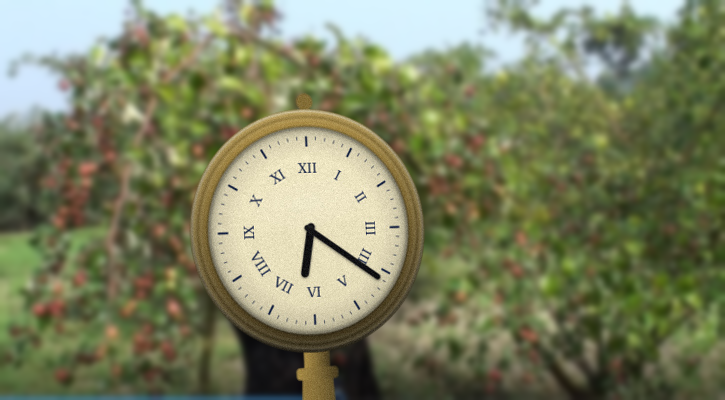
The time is h=6 m=21
